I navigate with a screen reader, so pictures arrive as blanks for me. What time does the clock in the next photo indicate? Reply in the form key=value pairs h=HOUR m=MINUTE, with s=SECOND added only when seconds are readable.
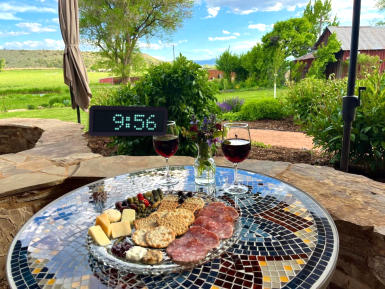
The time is h=9 m=56
